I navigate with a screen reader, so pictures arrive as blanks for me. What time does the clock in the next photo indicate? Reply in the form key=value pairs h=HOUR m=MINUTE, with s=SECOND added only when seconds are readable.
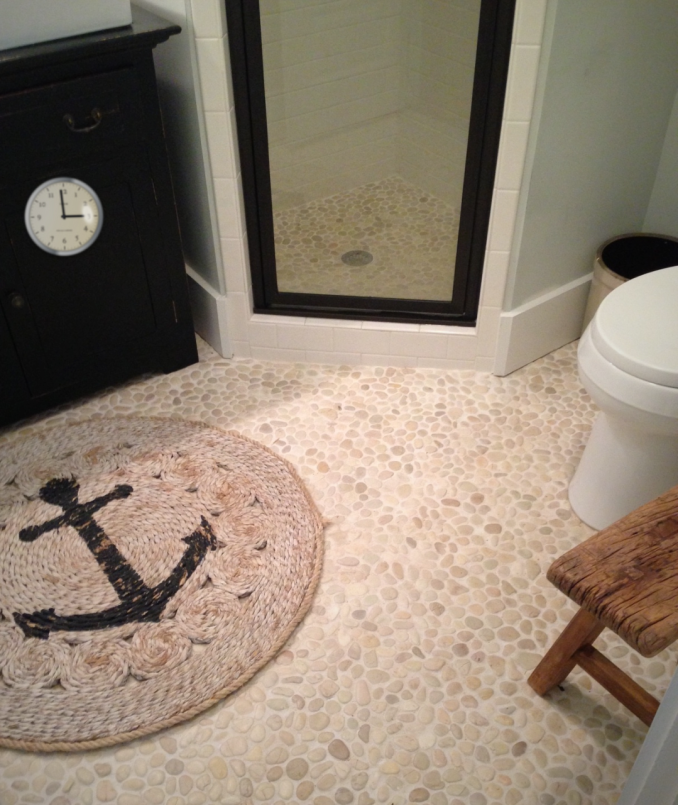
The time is h=2 m=59
